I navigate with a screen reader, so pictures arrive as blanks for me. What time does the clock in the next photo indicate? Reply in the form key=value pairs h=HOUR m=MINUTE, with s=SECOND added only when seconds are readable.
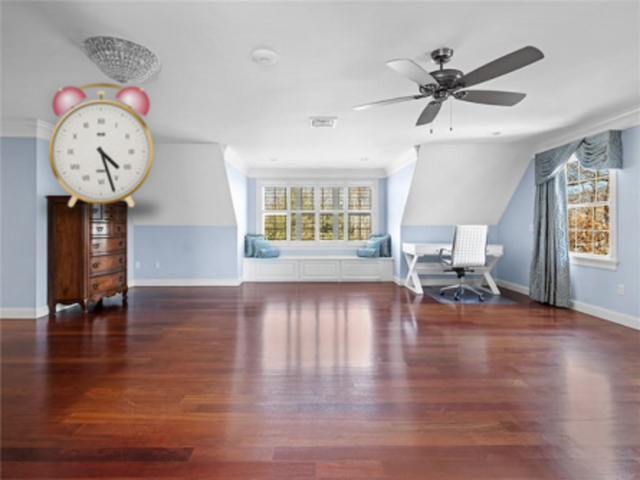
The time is h=4 m=27
